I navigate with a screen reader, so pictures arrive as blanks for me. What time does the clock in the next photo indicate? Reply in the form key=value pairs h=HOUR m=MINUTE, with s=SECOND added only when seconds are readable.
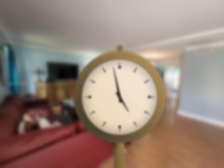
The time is h=4 m=58
